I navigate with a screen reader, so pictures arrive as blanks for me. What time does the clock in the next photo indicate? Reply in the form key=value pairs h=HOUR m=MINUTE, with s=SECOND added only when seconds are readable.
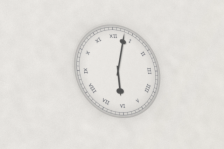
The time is h=6 m=3
